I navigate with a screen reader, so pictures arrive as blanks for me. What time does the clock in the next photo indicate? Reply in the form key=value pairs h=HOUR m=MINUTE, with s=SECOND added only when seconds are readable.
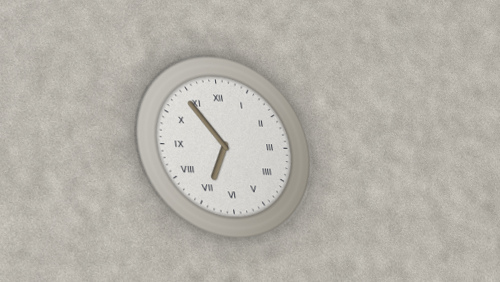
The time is h=6 m=54
